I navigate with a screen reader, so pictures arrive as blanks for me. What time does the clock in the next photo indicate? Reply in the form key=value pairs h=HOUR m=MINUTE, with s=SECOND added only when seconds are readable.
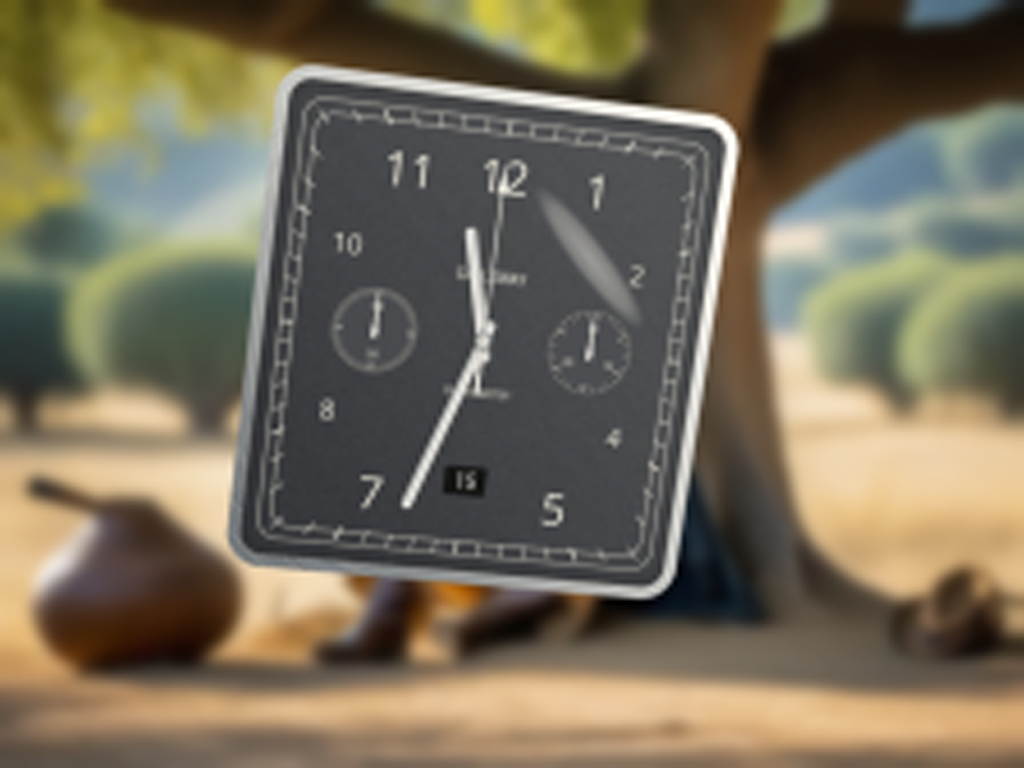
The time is h=11 m=33
